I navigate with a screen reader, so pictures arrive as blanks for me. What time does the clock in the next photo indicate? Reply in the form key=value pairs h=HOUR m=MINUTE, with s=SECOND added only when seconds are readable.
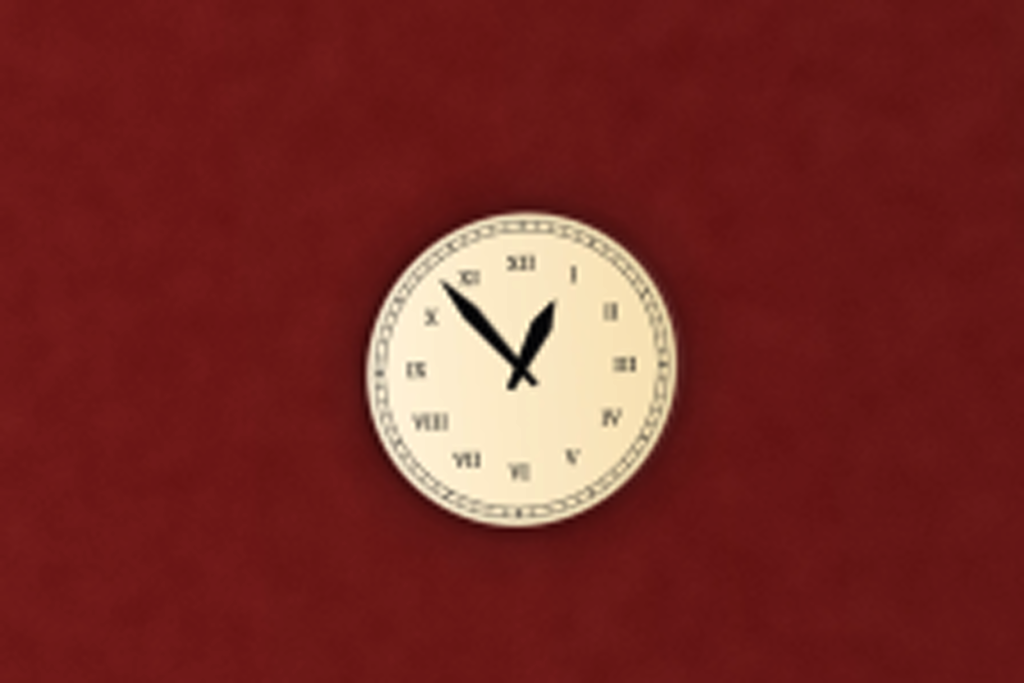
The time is h=12 m=53
